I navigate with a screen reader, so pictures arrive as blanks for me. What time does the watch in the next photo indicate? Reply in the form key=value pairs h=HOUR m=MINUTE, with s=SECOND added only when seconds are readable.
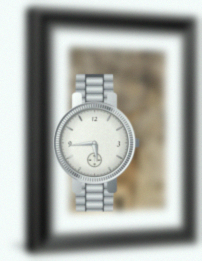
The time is h=5 m=44
